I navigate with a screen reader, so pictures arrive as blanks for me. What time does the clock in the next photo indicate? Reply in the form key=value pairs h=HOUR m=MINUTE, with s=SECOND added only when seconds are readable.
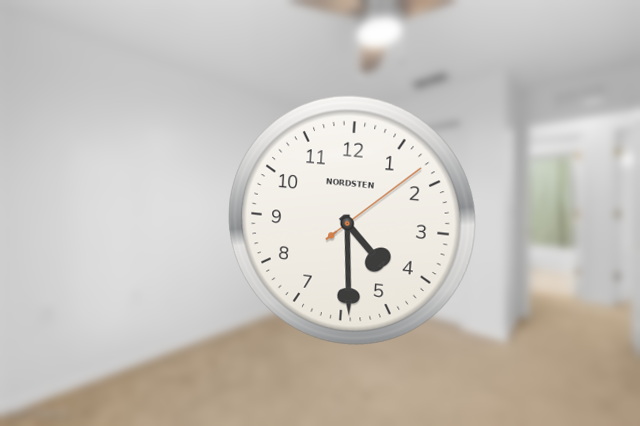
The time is h=4 m=29 s=8
